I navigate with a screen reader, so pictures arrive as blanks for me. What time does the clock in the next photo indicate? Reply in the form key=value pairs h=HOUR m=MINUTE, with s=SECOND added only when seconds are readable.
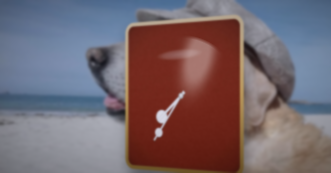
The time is h=7 m=36
